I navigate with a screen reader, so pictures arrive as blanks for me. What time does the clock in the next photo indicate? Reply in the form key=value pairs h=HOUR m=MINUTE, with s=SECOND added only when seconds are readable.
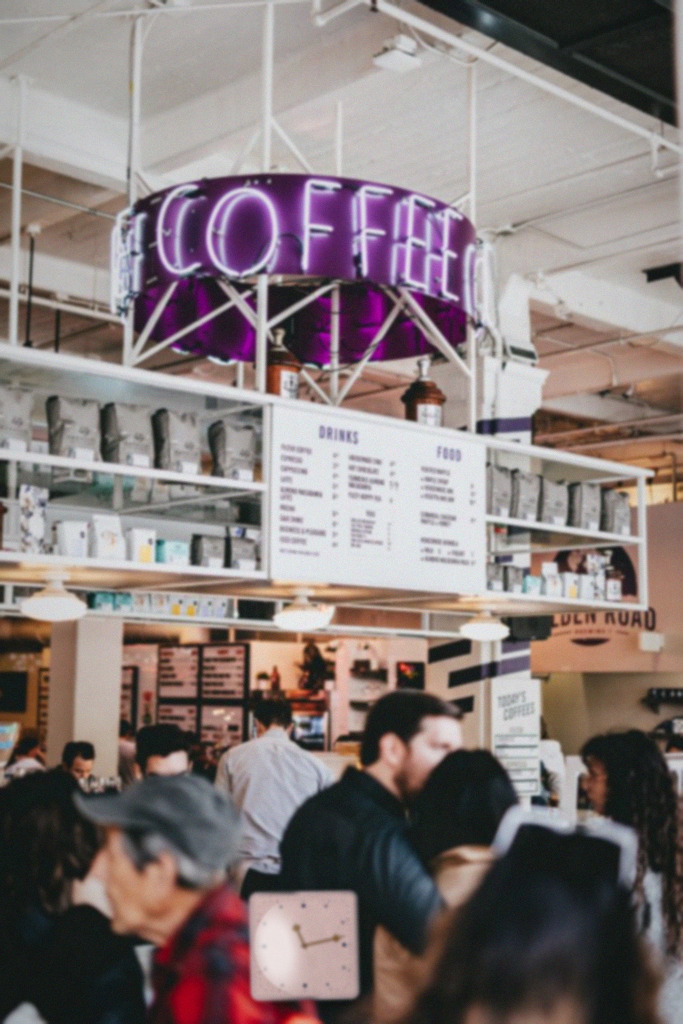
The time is h=11 m=13
